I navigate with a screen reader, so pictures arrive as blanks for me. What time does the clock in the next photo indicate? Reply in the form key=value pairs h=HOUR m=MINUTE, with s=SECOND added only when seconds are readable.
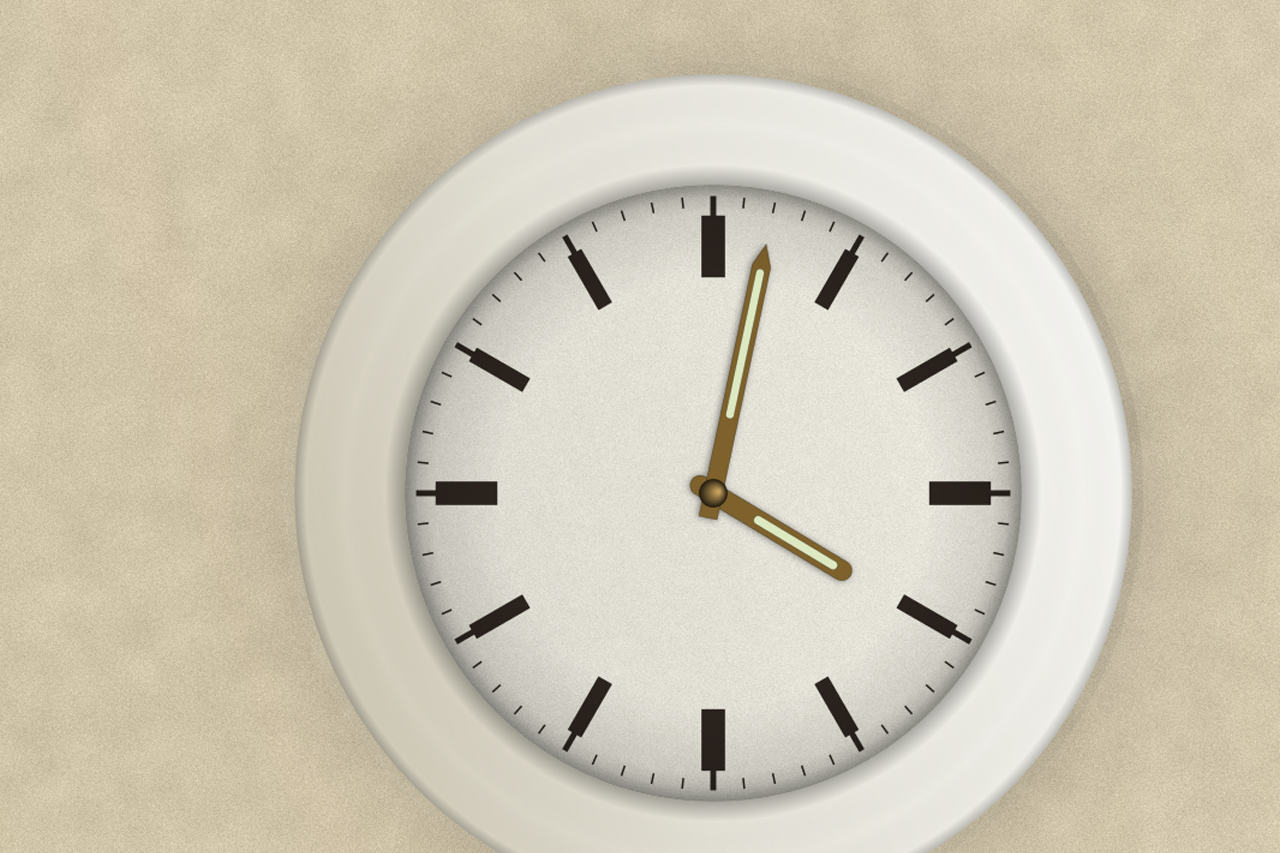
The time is h=4 m=2
